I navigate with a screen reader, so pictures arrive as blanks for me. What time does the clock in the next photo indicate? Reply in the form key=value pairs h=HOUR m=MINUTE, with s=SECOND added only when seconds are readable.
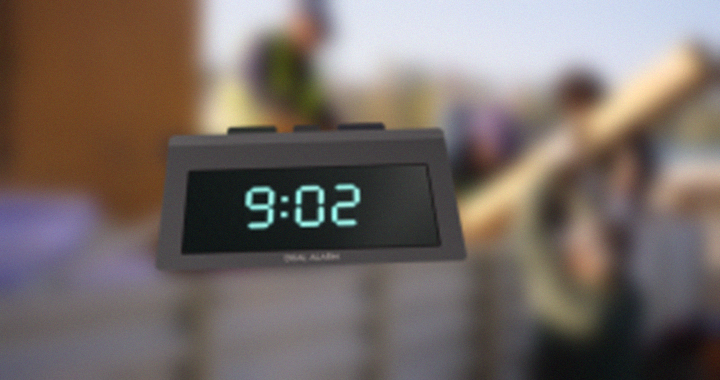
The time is h=9 m=2
